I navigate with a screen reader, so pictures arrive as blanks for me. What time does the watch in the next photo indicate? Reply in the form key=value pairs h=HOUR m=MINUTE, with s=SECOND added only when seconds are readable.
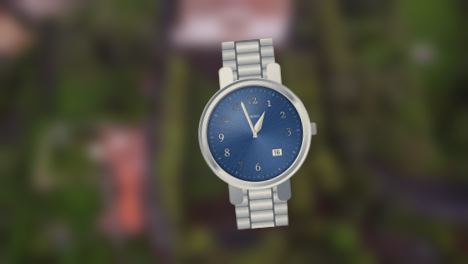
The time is h=12 m=57
